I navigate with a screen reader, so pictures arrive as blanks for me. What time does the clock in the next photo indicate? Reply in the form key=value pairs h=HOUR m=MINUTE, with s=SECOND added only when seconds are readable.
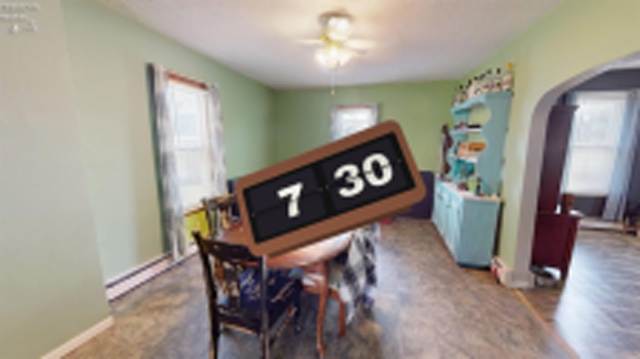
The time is h=7 m=30
